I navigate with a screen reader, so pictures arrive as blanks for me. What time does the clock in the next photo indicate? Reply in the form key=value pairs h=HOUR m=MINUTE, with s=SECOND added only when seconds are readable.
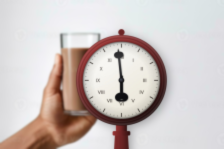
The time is h=5 m=59
